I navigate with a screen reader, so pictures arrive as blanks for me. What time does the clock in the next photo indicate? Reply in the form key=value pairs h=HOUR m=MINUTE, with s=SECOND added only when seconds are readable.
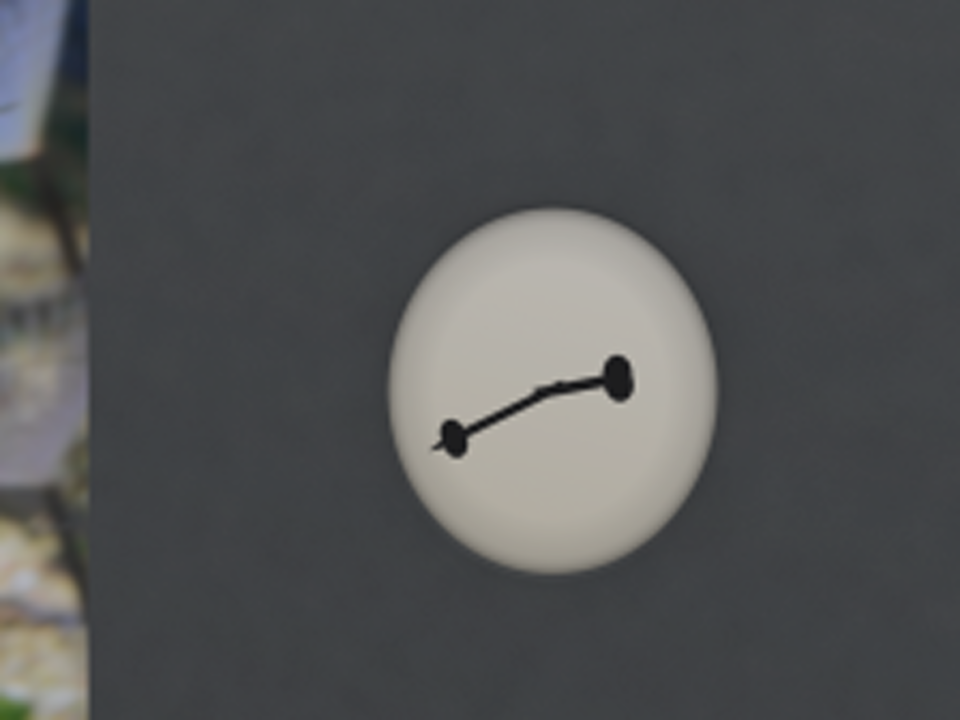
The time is h=2 m=41
